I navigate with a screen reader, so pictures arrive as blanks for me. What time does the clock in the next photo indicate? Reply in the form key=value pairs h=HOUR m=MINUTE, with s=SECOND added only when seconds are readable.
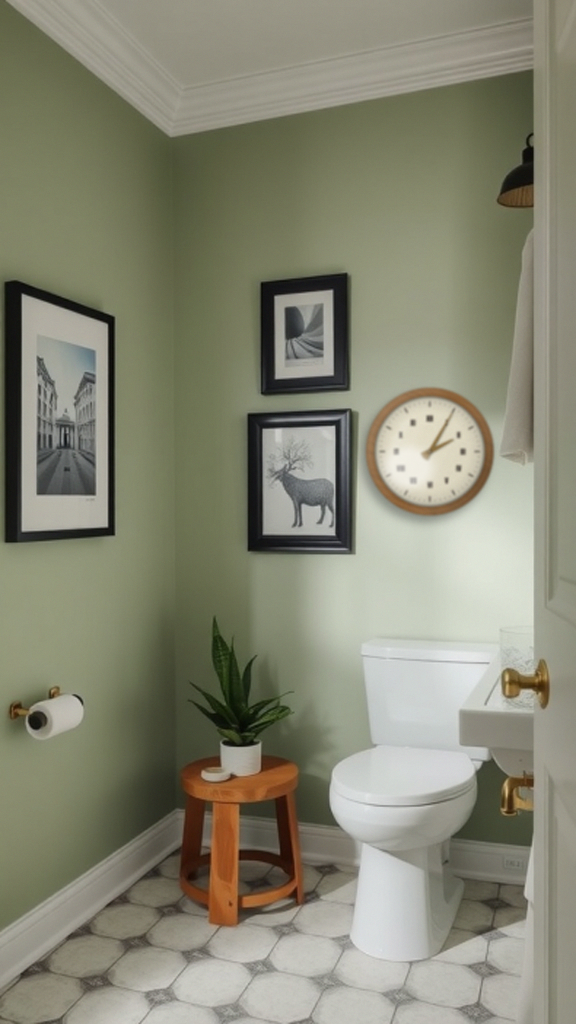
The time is h=2 m=5
